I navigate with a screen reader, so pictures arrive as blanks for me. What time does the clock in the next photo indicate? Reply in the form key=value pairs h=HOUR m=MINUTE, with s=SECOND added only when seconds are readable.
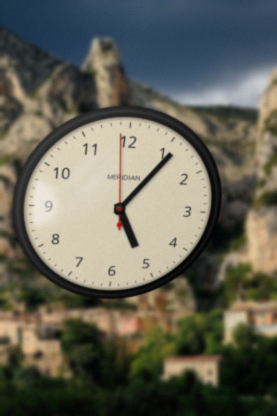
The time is h=5 m=5 s=59
